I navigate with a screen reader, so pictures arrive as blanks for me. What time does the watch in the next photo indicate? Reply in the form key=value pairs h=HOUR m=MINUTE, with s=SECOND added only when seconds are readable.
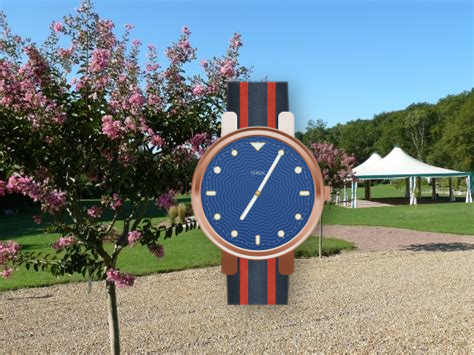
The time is h=7 m=5
